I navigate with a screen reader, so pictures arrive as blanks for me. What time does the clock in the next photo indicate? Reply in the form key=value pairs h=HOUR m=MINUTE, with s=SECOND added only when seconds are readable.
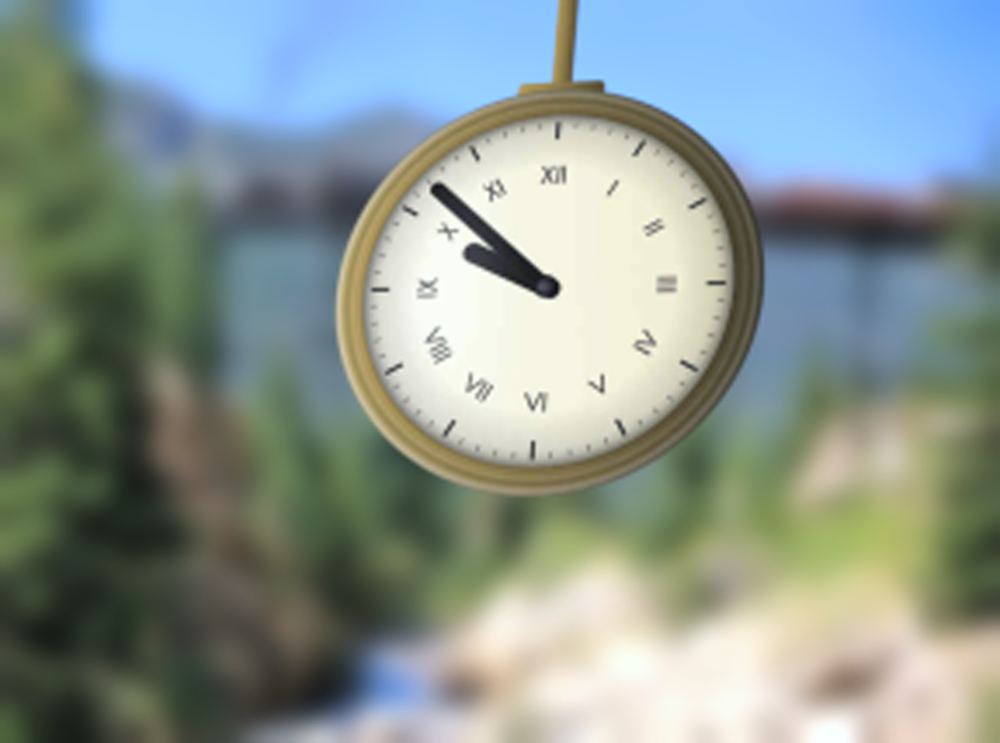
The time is h=9 m=52
